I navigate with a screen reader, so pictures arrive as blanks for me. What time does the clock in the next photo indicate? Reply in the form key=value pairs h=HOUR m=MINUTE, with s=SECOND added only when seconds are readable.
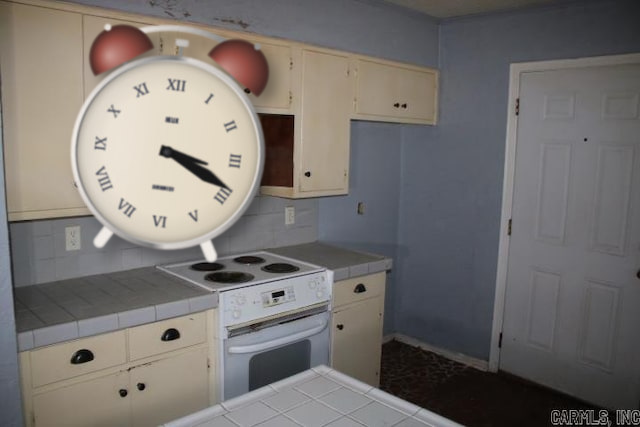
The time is h=3 m=19
